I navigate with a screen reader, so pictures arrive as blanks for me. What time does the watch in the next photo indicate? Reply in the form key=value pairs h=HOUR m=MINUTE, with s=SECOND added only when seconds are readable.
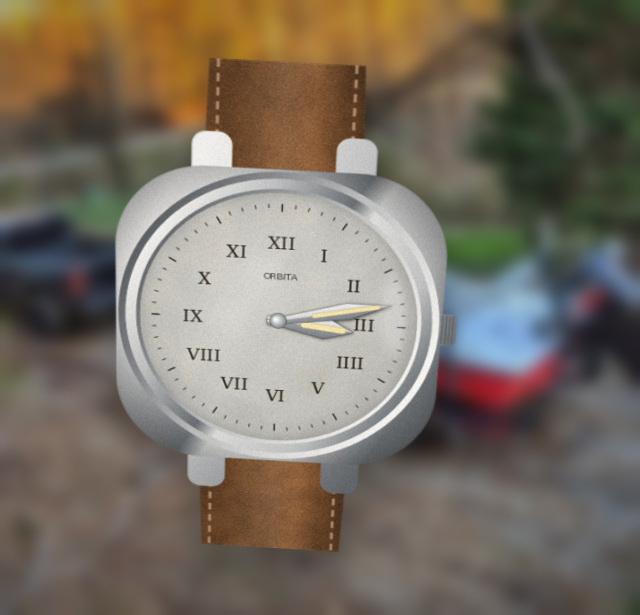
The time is h=3 m=13
